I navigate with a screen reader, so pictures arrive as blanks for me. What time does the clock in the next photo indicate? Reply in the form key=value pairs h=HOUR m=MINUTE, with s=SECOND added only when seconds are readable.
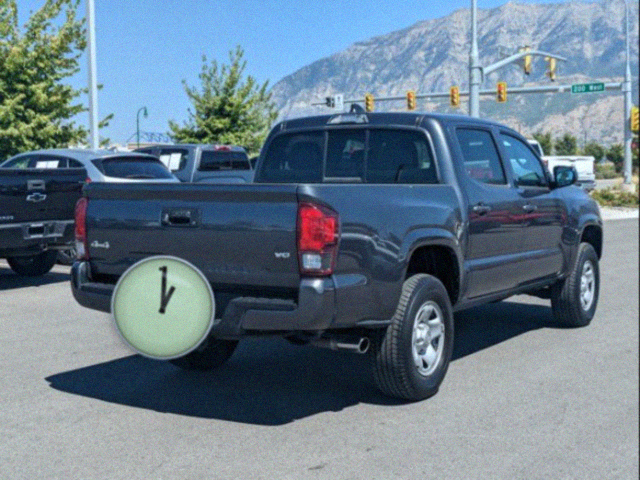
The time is h=1 m=1
